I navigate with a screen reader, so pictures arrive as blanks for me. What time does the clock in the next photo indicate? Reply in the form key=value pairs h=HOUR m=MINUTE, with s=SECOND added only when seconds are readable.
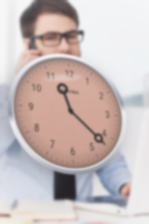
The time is h=11 m=22
